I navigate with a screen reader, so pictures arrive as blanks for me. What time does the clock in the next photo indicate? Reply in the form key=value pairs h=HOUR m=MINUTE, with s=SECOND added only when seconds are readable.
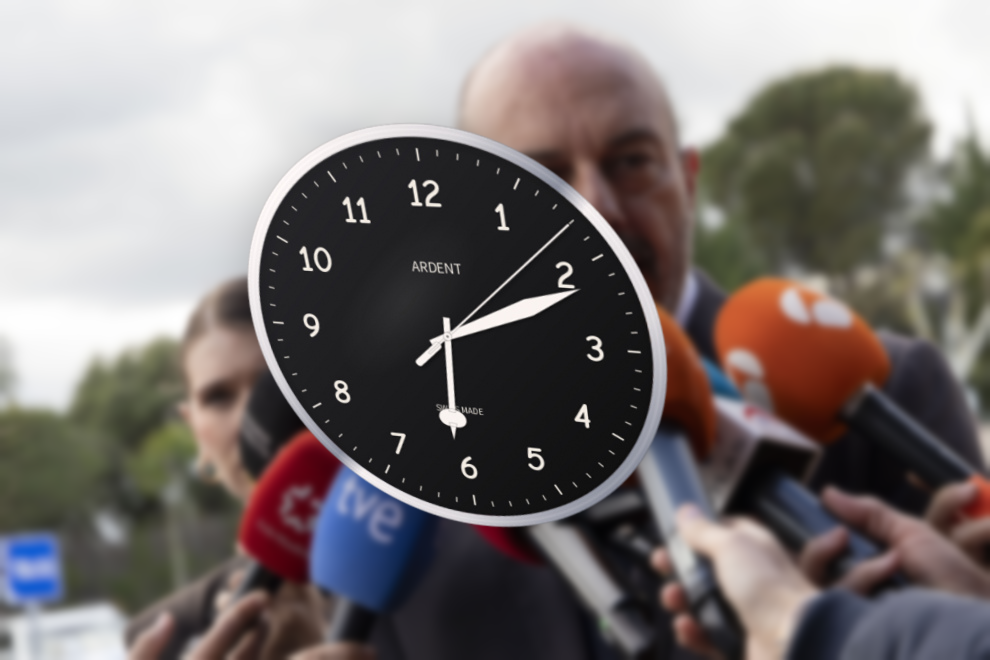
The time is h=6 m=11 s=8
